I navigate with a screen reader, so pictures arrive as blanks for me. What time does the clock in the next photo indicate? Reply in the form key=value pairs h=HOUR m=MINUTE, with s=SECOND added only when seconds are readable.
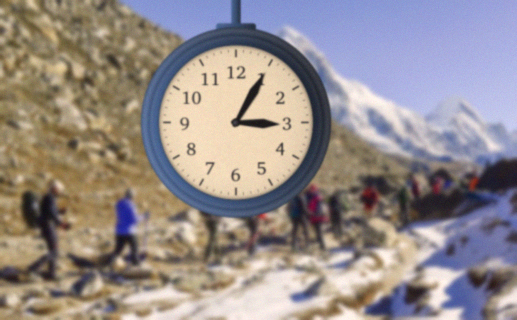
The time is h=3 m=5
